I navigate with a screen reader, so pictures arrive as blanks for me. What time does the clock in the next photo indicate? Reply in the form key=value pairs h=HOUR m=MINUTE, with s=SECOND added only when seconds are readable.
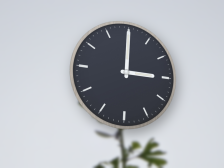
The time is h=3 m=0
